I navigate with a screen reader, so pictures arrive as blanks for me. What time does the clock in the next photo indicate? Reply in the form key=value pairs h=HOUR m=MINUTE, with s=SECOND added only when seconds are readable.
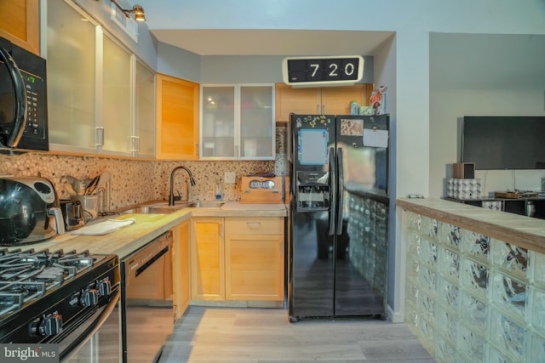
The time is h=7 m=20
